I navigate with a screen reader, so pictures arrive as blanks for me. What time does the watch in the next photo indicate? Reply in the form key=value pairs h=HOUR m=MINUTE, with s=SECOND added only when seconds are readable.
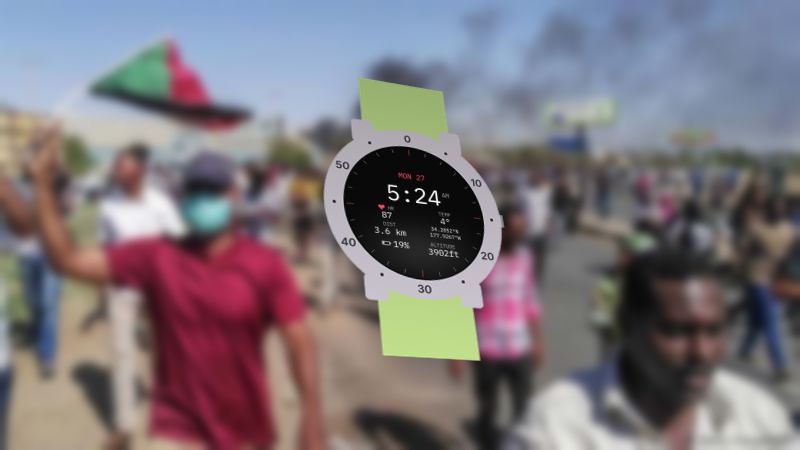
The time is h=5 m=24
